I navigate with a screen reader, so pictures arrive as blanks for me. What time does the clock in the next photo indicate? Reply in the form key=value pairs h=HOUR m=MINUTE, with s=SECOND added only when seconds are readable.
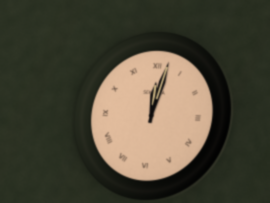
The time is h=12 m=2
